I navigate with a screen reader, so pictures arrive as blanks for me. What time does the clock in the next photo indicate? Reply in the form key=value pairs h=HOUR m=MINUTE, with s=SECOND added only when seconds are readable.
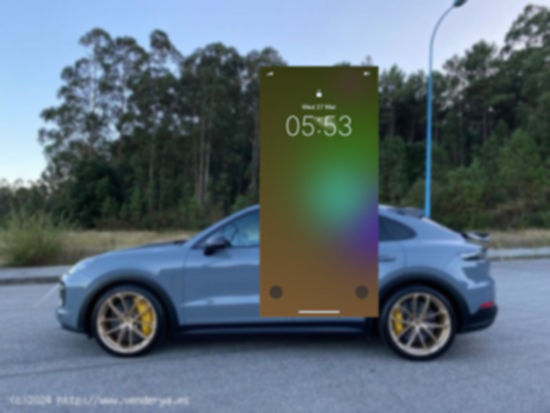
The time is h=5 m=53
